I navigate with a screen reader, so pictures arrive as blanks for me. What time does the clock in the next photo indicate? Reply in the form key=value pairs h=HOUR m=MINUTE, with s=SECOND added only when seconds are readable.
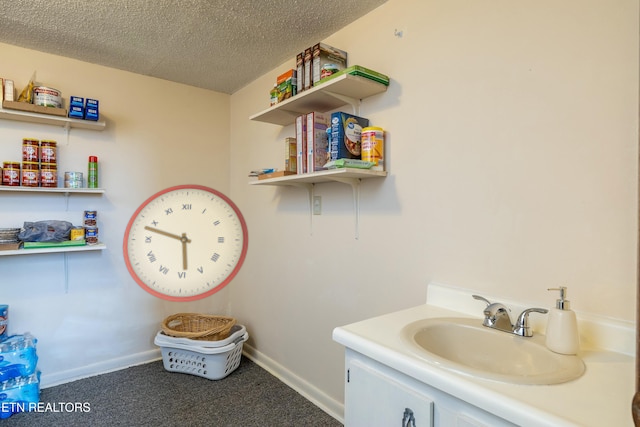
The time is h=5 m=48
